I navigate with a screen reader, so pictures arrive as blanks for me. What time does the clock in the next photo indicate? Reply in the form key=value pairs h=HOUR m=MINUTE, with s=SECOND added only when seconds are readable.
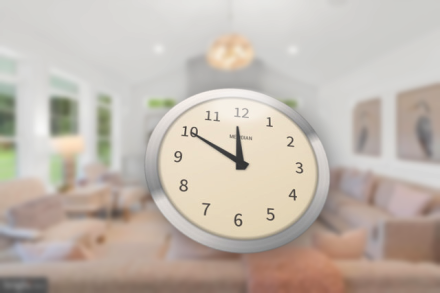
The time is h=11 m=50
